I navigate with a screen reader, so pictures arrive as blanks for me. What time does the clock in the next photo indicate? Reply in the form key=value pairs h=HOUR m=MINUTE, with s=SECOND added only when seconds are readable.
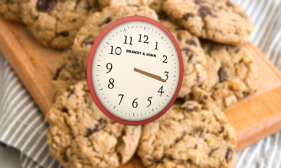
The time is h=3 m=17
